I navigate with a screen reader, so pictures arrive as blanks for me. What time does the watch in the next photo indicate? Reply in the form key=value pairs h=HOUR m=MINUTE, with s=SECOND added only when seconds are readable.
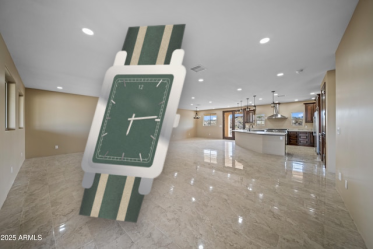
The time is h=6 m=14
